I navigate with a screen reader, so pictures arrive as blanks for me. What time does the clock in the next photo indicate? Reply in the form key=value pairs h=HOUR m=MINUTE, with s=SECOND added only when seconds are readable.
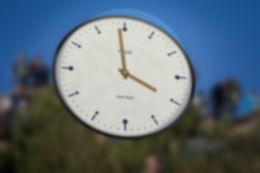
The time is h=3 m=59
